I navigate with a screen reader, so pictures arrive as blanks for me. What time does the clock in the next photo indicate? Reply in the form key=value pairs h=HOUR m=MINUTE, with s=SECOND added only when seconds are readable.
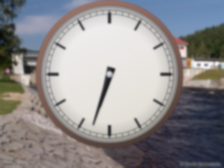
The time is h=6 m=33
